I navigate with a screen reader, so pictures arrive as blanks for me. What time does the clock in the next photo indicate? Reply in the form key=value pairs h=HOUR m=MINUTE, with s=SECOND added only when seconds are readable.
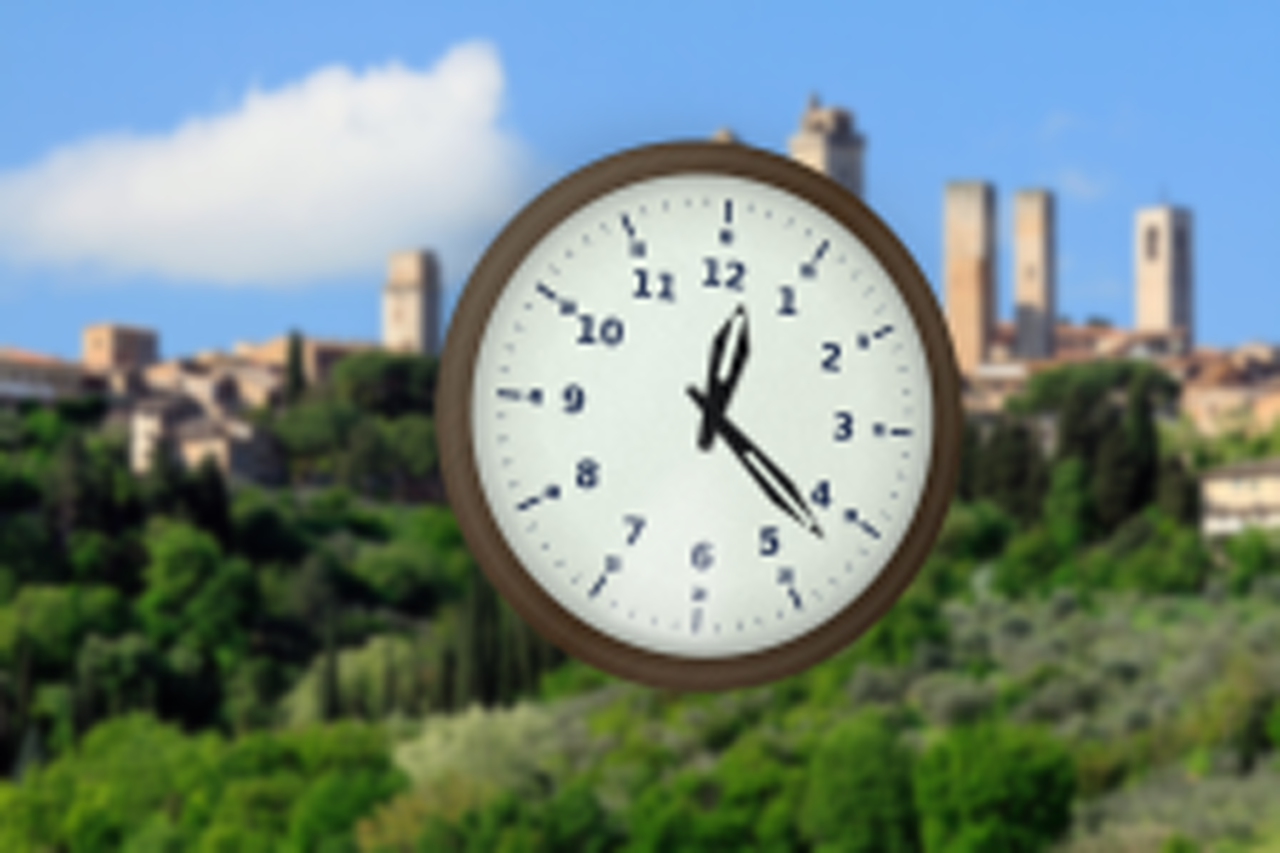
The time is h=12 m=22
